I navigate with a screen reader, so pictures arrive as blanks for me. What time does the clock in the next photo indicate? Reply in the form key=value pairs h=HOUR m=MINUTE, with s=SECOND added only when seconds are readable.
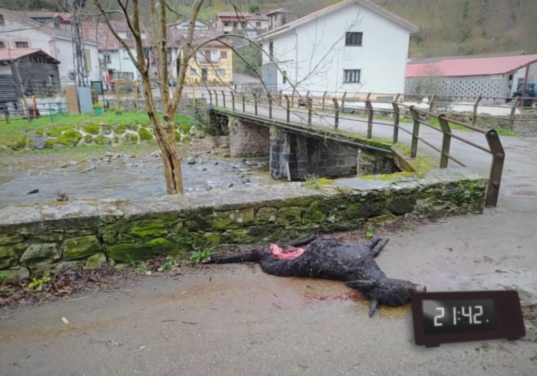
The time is h=21 m=42
